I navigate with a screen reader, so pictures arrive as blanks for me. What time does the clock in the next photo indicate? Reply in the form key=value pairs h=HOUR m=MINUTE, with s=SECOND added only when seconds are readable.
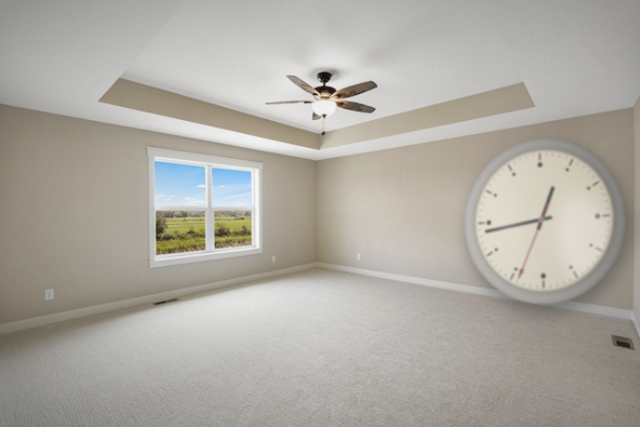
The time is h=12 m=43 s=34
